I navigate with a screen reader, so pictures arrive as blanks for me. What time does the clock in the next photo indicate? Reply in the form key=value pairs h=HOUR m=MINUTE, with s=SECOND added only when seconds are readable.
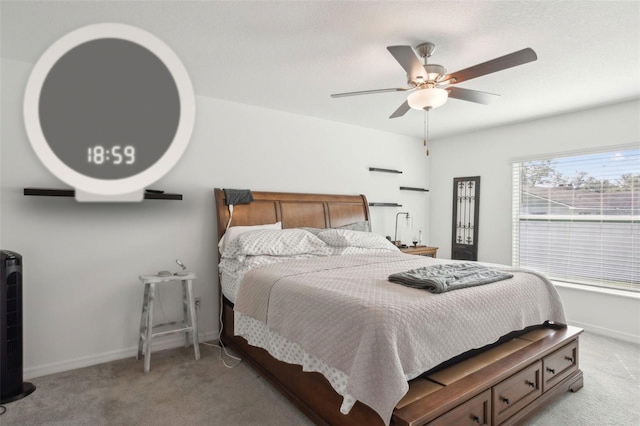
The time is h=18 m=59
